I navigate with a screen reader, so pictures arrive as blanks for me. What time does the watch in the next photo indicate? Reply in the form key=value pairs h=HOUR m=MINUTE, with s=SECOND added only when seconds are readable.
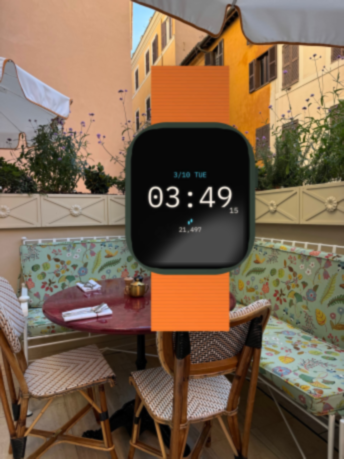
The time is h=3 m=49
